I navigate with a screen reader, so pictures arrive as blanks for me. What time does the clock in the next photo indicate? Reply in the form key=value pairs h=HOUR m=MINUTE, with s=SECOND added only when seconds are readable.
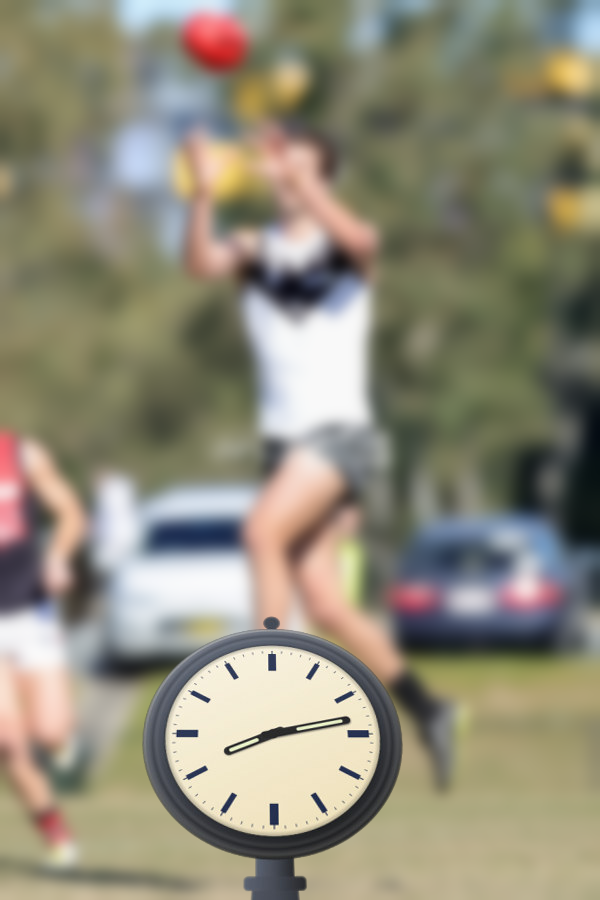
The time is h=8 m=13
